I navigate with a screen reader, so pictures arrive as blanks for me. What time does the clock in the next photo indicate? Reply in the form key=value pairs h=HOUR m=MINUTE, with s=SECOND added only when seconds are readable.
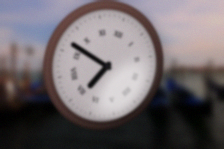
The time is h=6 m=47
